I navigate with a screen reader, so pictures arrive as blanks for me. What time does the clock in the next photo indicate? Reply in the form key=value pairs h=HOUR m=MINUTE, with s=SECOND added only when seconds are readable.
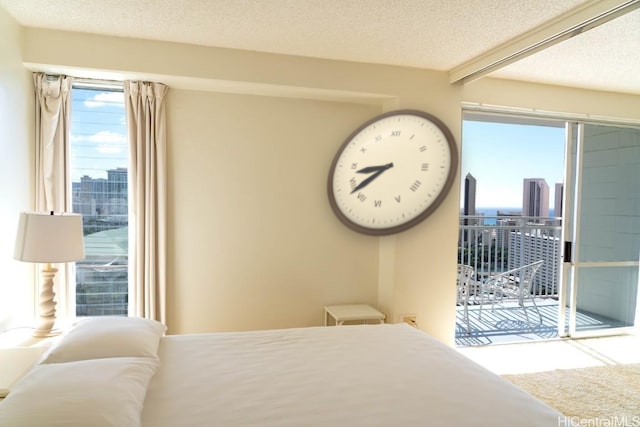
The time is h=8 m=38
